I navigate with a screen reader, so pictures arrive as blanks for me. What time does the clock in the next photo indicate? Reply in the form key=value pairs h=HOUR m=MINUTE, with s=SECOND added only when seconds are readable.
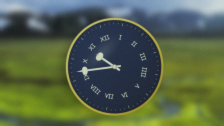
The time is h=10 m=47
